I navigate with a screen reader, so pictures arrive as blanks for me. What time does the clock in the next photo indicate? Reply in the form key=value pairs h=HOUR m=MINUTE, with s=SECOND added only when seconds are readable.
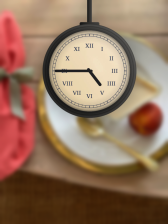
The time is h=4 m=45
